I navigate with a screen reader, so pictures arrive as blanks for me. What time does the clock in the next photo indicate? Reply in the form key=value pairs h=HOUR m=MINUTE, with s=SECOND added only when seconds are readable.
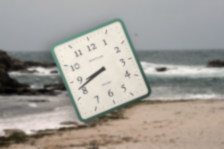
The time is h=8 m=42
